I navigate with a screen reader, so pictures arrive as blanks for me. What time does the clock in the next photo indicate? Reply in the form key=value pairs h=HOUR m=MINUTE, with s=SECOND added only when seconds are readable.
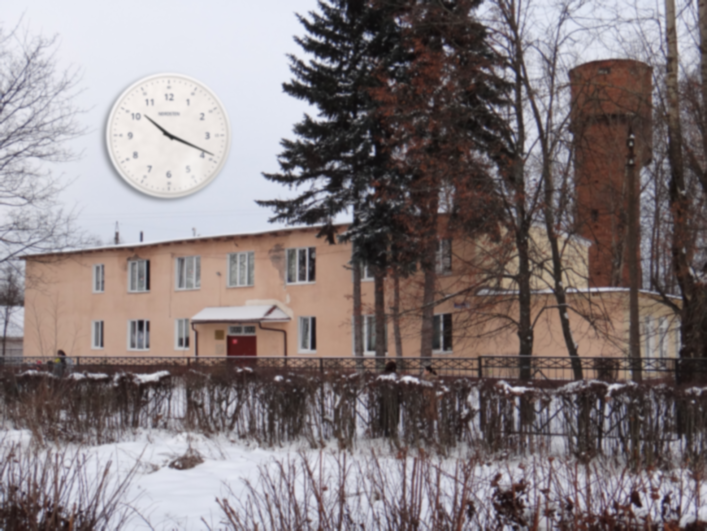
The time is h=10 m=19
